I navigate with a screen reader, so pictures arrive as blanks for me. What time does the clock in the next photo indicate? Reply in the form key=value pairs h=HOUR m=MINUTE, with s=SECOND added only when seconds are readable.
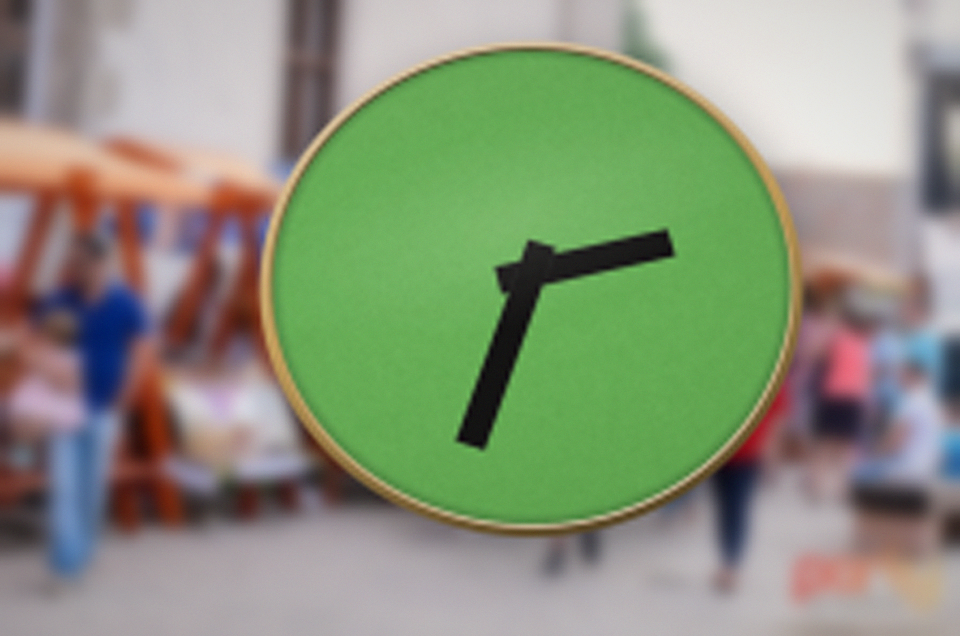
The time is h=2 m=33
